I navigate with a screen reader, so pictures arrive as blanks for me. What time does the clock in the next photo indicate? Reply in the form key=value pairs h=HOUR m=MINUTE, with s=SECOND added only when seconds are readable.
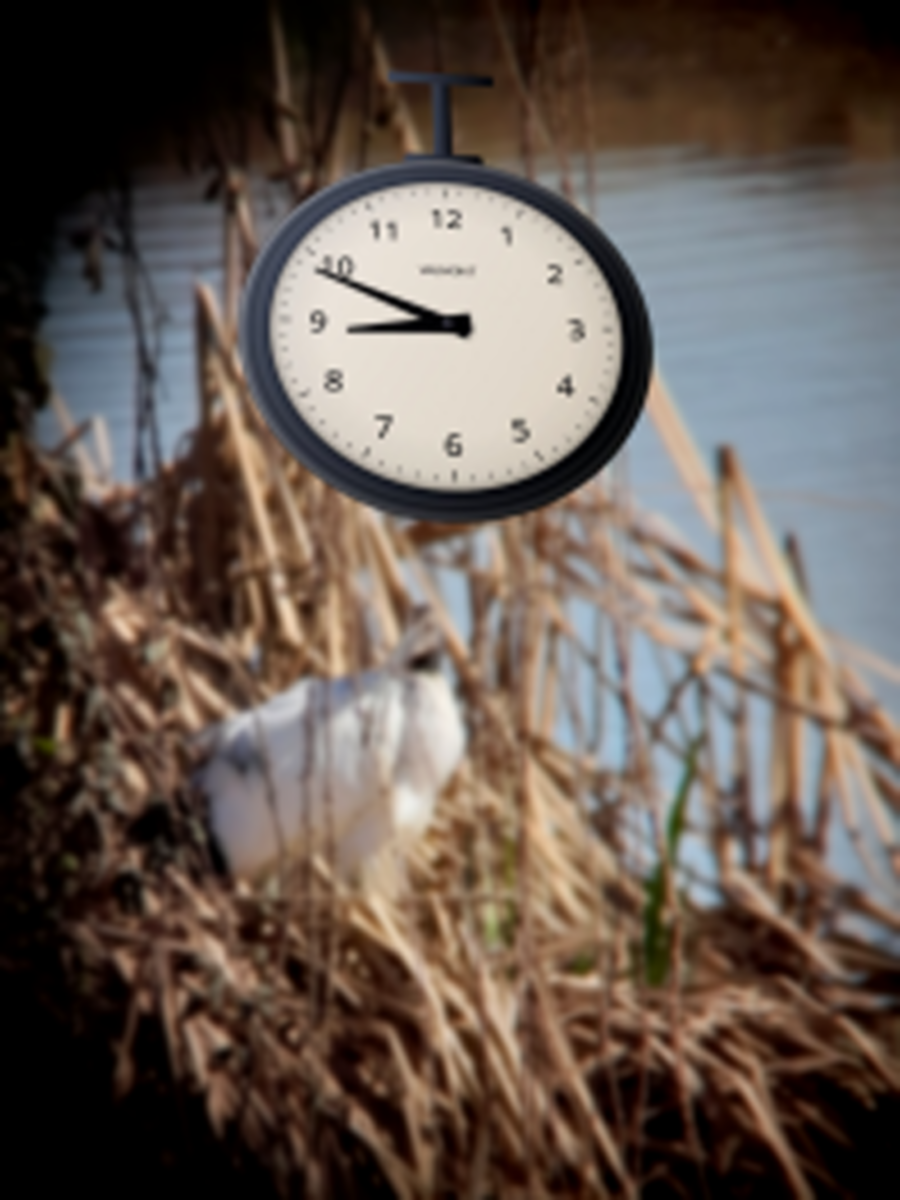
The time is h=8 m=49
